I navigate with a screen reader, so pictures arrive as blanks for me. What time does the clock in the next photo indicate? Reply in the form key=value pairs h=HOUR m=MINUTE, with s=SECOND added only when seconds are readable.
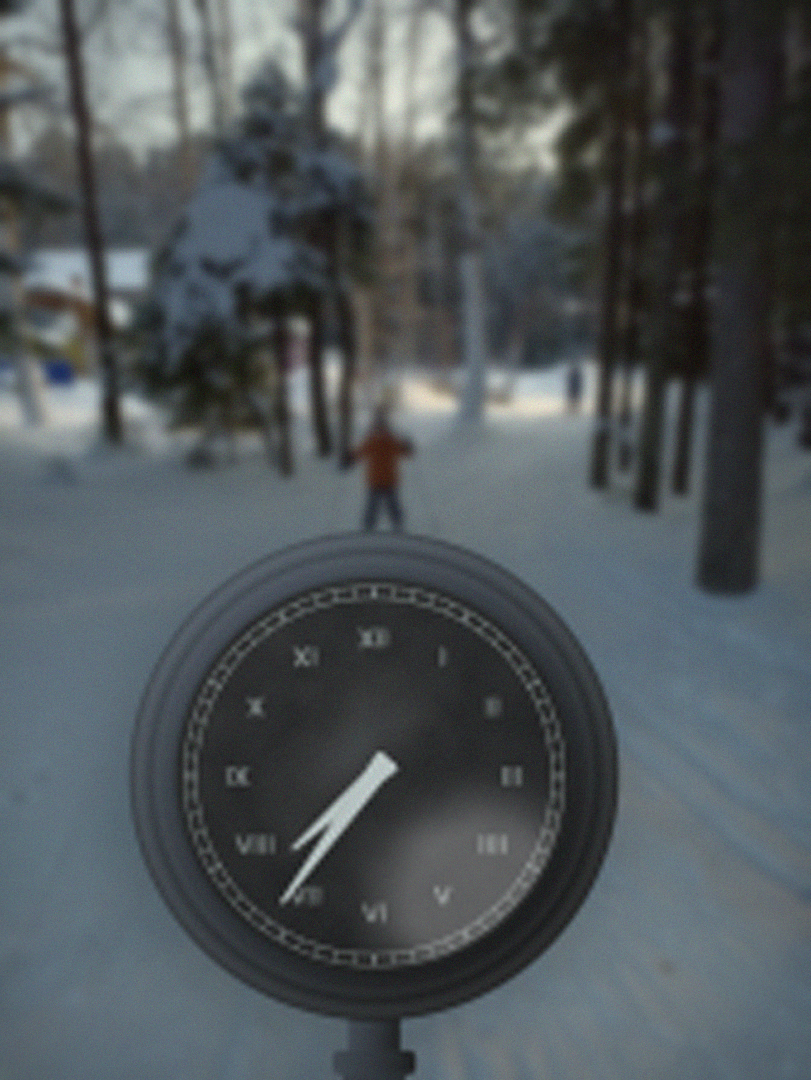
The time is h=7 m=36
